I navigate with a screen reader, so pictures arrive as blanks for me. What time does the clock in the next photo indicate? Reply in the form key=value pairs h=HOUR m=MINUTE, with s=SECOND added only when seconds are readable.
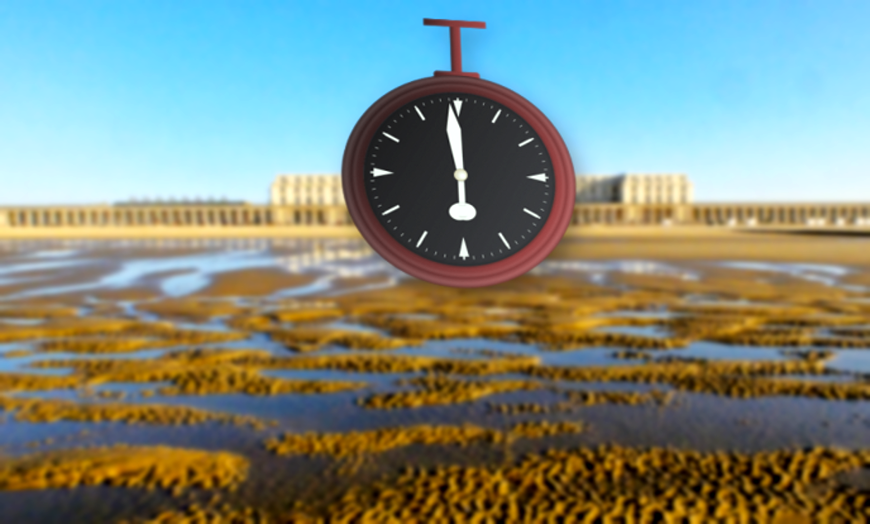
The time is h=5 m=59
